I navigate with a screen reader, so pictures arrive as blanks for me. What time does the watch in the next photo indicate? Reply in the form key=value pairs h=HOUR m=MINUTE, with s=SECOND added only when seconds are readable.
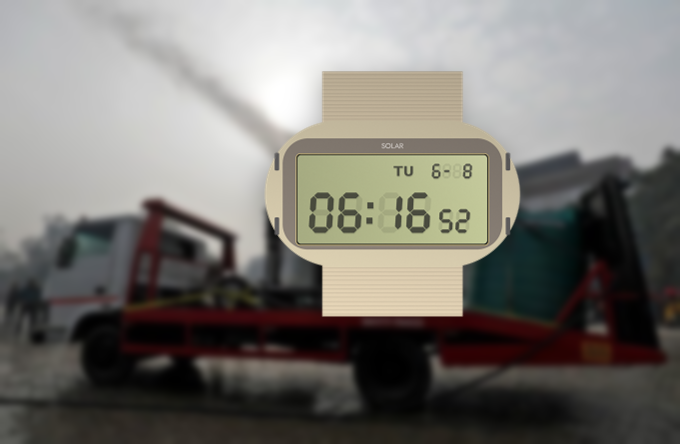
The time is h=6 m=16 s=52
